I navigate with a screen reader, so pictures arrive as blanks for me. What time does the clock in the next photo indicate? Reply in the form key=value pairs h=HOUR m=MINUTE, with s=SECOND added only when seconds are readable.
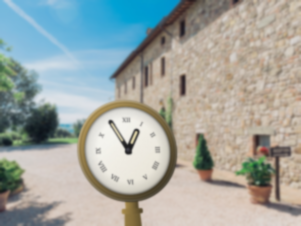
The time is h=12 m=55
